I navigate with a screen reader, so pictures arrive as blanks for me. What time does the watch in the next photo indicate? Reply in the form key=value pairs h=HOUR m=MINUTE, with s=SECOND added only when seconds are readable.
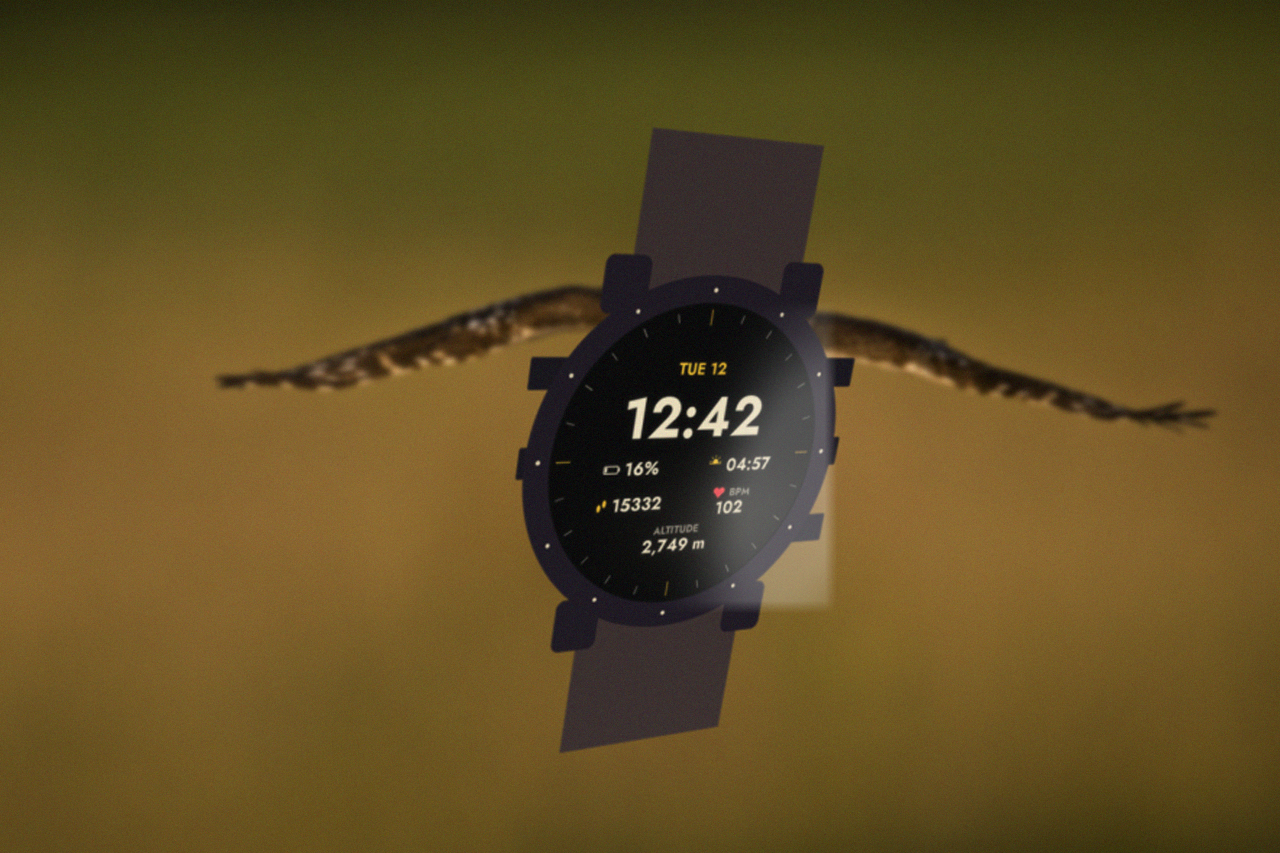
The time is h=12 m=42
